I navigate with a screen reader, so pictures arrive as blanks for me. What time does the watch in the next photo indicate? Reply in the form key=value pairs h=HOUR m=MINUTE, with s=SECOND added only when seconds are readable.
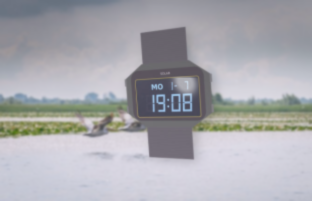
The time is h=19 m=8
